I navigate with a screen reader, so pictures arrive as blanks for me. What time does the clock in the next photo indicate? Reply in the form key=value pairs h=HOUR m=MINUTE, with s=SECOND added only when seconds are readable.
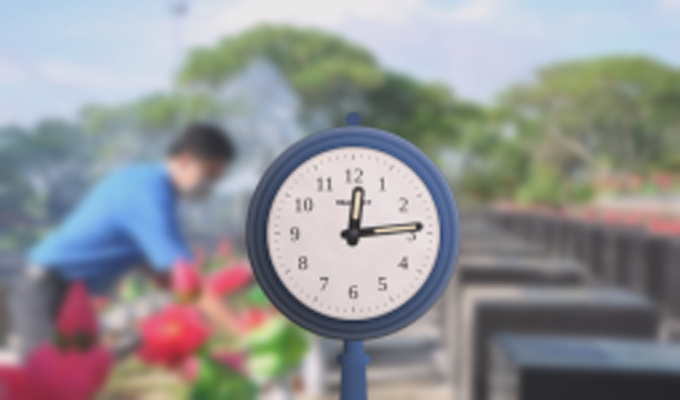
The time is h=12 m=14
